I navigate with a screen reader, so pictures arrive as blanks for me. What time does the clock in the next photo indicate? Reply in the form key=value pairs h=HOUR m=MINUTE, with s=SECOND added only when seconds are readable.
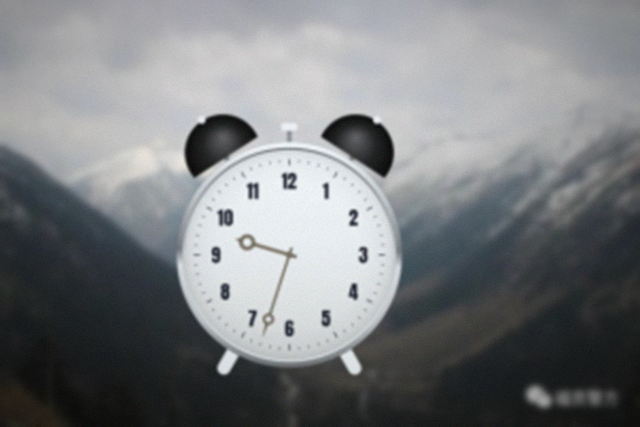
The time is h=9 m=33
